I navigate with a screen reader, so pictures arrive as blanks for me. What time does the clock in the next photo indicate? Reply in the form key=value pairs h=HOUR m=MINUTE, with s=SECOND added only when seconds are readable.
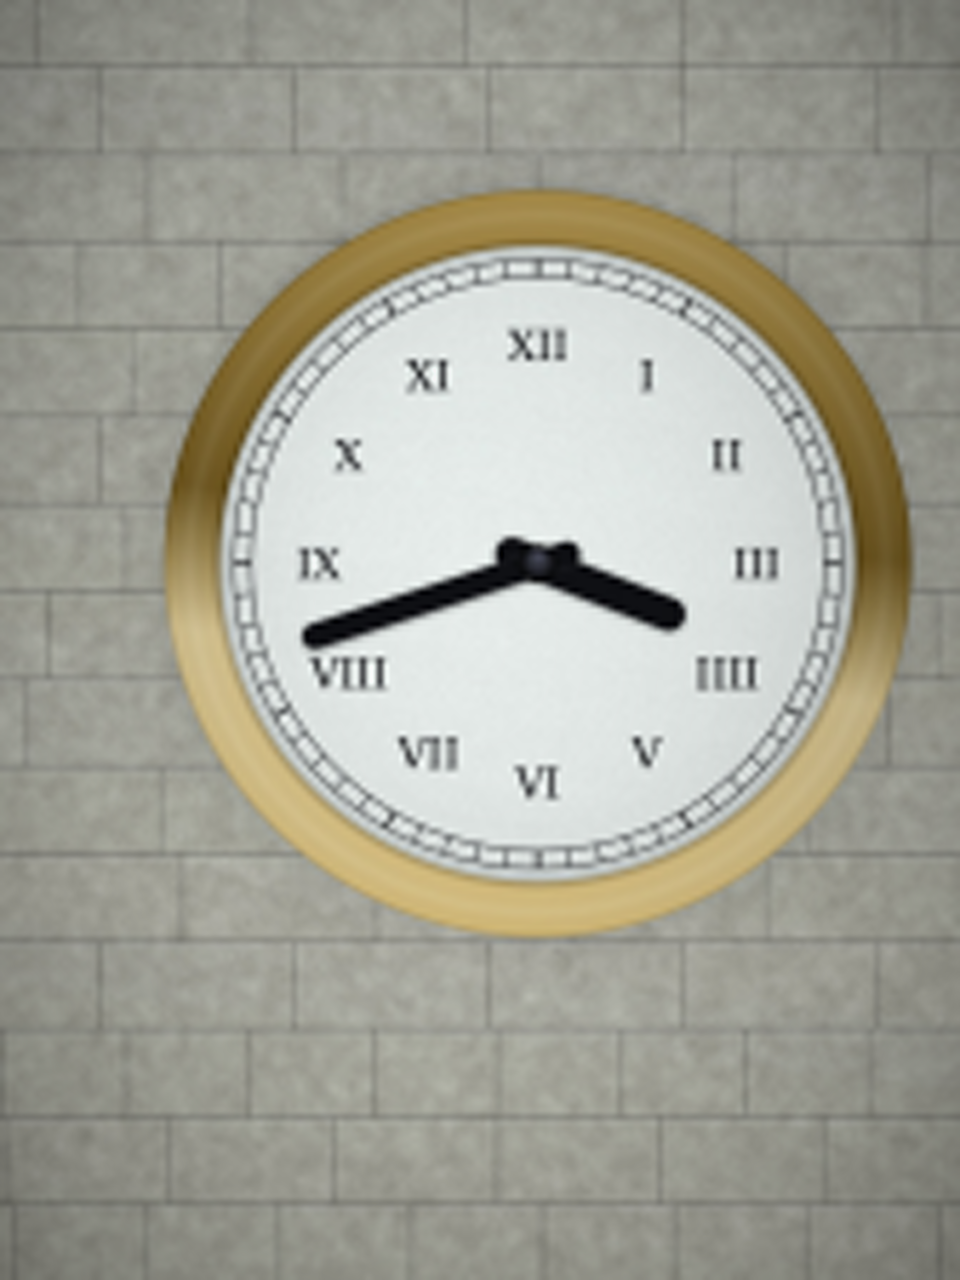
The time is h=3 m=42
